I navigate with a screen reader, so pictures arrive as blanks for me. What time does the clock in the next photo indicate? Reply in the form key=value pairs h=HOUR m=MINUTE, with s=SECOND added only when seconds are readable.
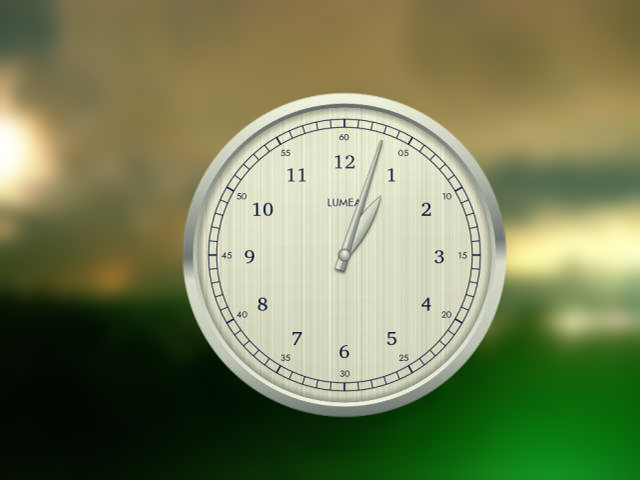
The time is h=1 m=3
